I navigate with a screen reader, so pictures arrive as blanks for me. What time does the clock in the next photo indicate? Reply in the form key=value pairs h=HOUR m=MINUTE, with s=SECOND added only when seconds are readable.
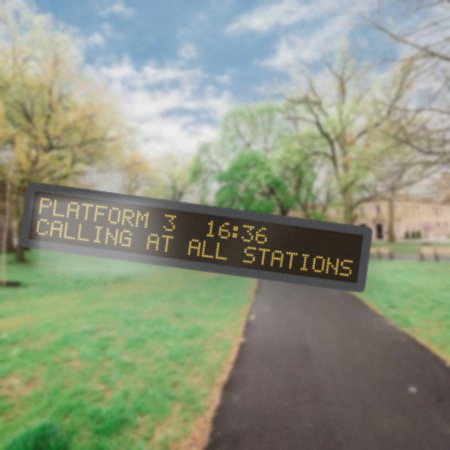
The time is h=16 m=36
